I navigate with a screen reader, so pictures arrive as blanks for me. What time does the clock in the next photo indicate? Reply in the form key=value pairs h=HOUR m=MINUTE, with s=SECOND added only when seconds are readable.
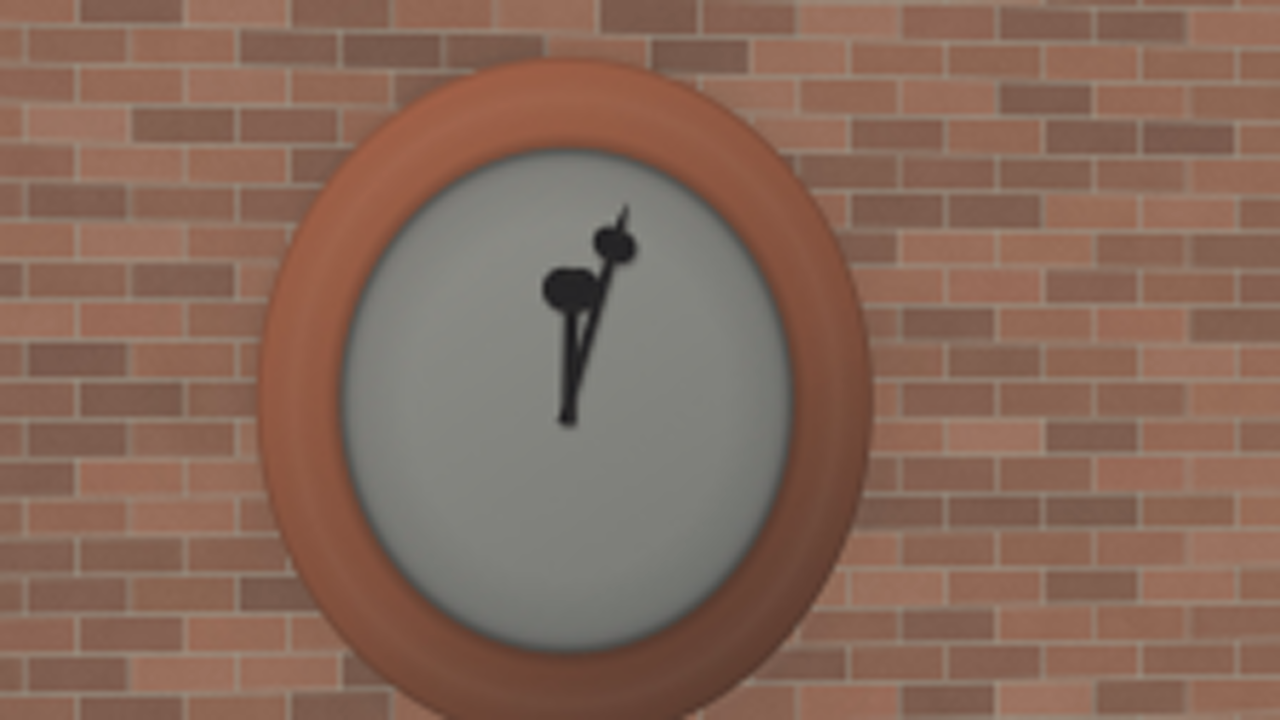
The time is h=12 m=3
